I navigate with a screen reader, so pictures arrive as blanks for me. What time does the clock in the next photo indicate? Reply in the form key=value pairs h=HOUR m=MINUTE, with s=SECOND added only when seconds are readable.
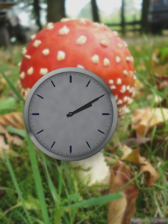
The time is h=2 m=10
